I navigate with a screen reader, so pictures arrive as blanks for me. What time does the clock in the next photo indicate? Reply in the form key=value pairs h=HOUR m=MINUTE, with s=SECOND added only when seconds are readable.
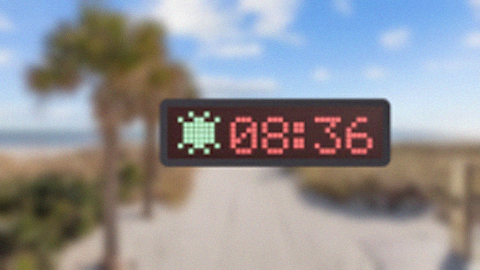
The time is h=8 m=36
